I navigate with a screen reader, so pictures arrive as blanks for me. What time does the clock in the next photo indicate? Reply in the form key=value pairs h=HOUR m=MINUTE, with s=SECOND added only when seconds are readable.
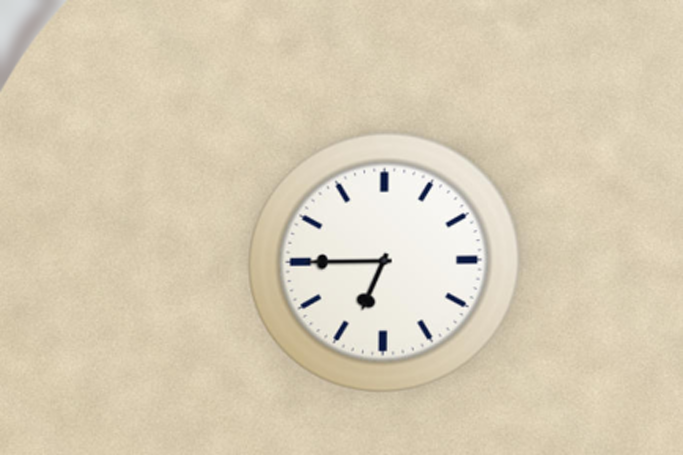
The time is h=6 m=45
